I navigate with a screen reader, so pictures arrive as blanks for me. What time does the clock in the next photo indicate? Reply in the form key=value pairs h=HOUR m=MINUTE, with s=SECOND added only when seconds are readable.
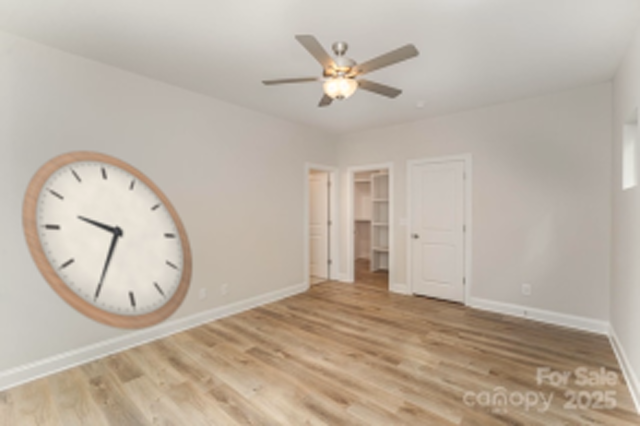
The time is h=9 m=35
